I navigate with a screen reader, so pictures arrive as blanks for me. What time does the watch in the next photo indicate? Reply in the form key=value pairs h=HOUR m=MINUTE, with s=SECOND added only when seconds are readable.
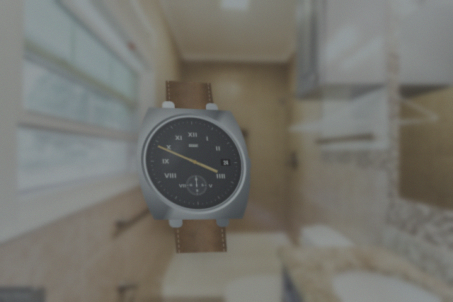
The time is h=3 m=49
